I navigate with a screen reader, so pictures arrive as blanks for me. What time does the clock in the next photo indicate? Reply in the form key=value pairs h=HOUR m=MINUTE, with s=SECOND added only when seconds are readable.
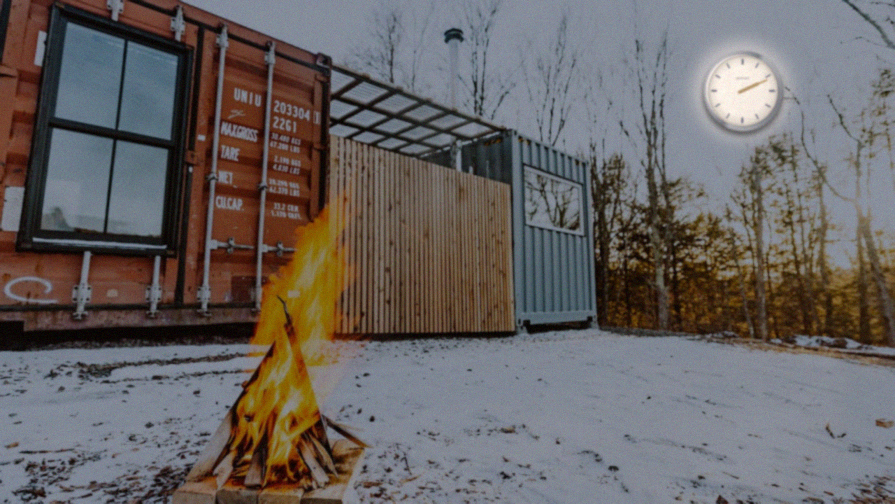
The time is h=2 m=11
